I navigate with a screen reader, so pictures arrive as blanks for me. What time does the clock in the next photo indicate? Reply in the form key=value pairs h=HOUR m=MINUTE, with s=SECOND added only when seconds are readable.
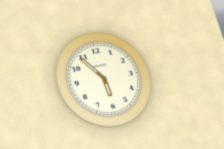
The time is h=5 m=54
